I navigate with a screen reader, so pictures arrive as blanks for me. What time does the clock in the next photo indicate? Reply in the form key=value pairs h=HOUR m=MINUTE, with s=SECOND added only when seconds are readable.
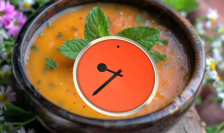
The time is h=9 m=37
